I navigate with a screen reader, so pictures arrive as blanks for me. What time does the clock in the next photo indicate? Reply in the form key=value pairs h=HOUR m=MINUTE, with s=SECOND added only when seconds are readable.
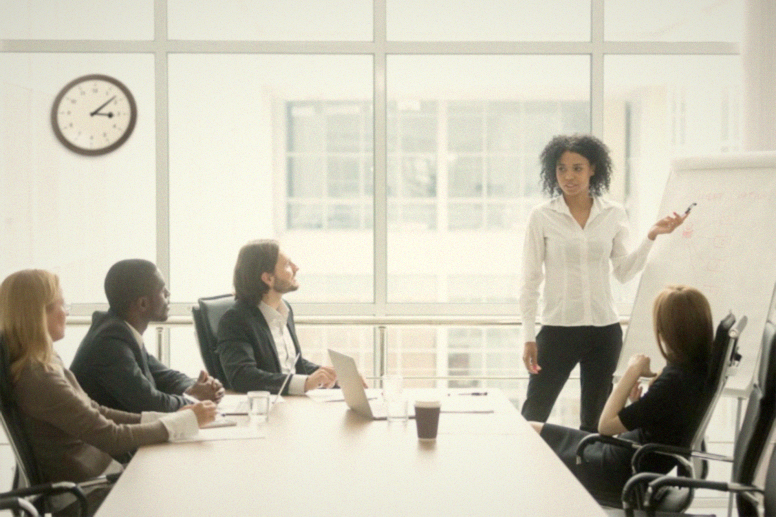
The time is h=3 m=8
